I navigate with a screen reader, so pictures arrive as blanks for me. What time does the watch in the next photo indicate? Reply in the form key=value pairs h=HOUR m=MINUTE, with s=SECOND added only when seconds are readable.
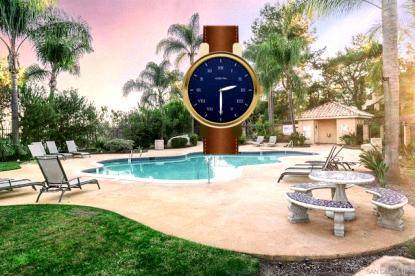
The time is h=2 m=30
